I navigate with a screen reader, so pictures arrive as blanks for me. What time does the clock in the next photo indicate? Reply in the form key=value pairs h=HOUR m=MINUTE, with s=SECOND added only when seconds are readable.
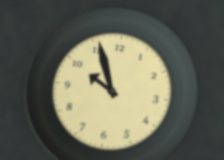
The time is h=9 m=56
